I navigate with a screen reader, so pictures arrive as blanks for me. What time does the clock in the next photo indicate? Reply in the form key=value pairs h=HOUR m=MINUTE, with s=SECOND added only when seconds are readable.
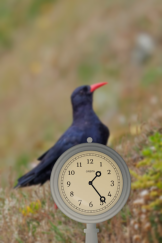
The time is h=1 m=24
